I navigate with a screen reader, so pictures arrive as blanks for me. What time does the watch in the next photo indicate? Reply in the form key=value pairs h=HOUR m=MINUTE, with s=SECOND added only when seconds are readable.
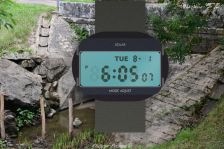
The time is h=6 m=5 s=7
